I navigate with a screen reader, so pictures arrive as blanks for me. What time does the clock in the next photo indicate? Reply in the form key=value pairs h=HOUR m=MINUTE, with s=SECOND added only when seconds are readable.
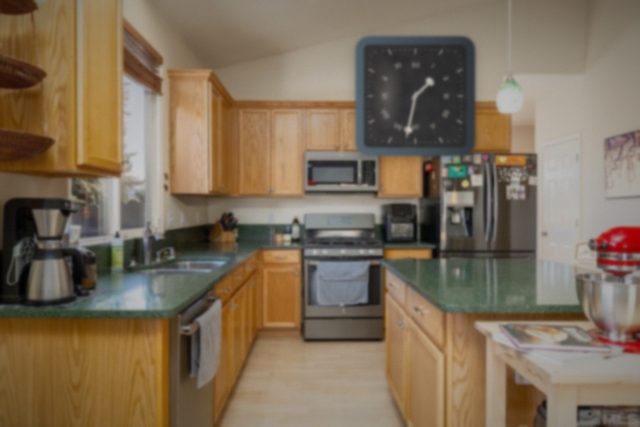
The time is h=1 m=32
